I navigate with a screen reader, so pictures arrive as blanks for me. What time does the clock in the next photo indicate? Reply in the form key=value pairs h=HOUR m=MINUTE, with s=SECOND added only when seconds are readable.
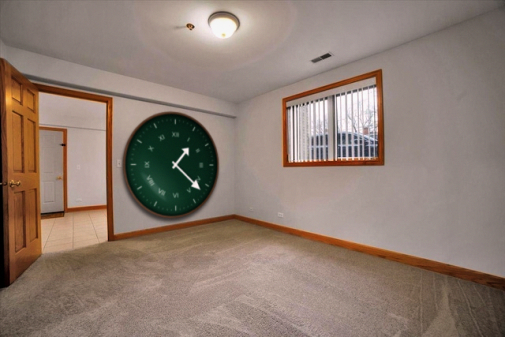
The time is h=1 m=22
